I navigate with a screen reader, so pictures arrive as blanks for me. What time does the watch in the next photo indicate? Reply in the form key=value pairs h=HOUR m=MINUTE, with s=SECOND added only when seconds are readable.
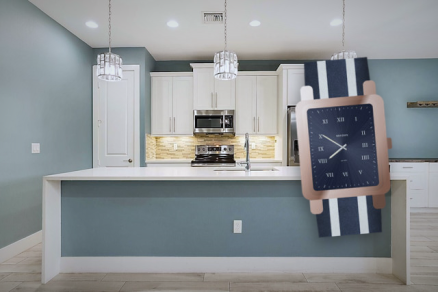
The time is h=7 m=51
